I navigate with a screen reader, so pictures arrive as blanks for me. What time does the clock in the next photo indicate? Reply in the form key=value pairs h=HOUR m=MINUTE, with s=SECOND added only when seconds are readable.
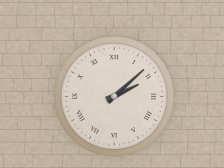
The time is h=2 m=8
